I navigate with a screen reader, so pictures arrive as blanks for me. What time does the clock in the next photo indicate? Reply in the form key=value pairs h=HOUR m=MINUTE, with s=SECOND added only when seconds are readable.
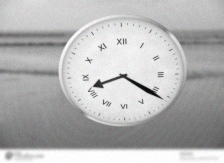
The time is h=8 m=21
